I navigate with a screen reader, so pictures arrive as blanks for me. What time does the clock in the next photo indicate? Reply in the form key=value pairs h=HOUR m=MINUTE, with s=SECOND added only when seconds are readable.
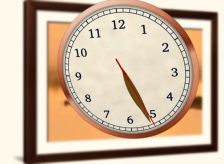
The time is h=5 m=26 s=26
